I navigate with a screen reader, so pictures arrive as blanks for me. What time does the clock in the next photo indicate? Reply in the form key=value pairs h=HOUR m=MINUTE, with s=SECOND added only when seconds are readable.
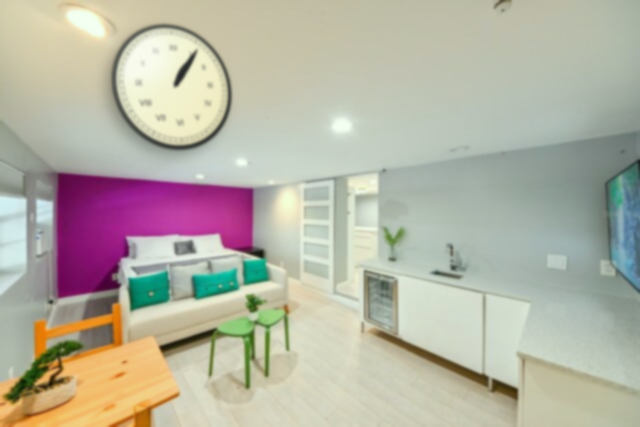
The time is h=1 m=6
